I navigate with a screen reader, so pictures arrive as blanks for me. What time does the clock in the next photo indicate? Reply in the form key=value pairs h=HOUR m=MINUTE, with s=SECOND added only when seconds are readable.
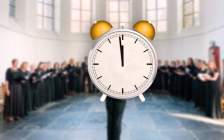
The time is h=11 m=59
